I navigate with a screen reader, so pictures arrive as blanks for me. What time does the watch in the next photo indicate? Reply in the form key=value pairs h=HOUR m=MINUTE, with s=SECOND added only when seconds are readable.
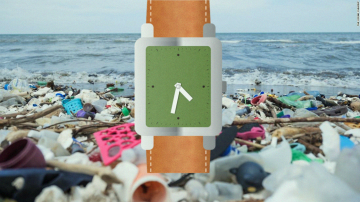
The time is h=4 m=32
